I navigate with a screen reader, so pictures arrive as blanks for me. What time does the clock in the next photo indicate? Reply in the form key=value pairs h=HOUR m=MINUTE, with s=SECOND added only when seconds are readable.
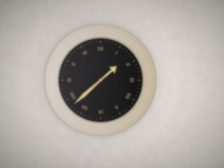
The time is h=1 m=38
